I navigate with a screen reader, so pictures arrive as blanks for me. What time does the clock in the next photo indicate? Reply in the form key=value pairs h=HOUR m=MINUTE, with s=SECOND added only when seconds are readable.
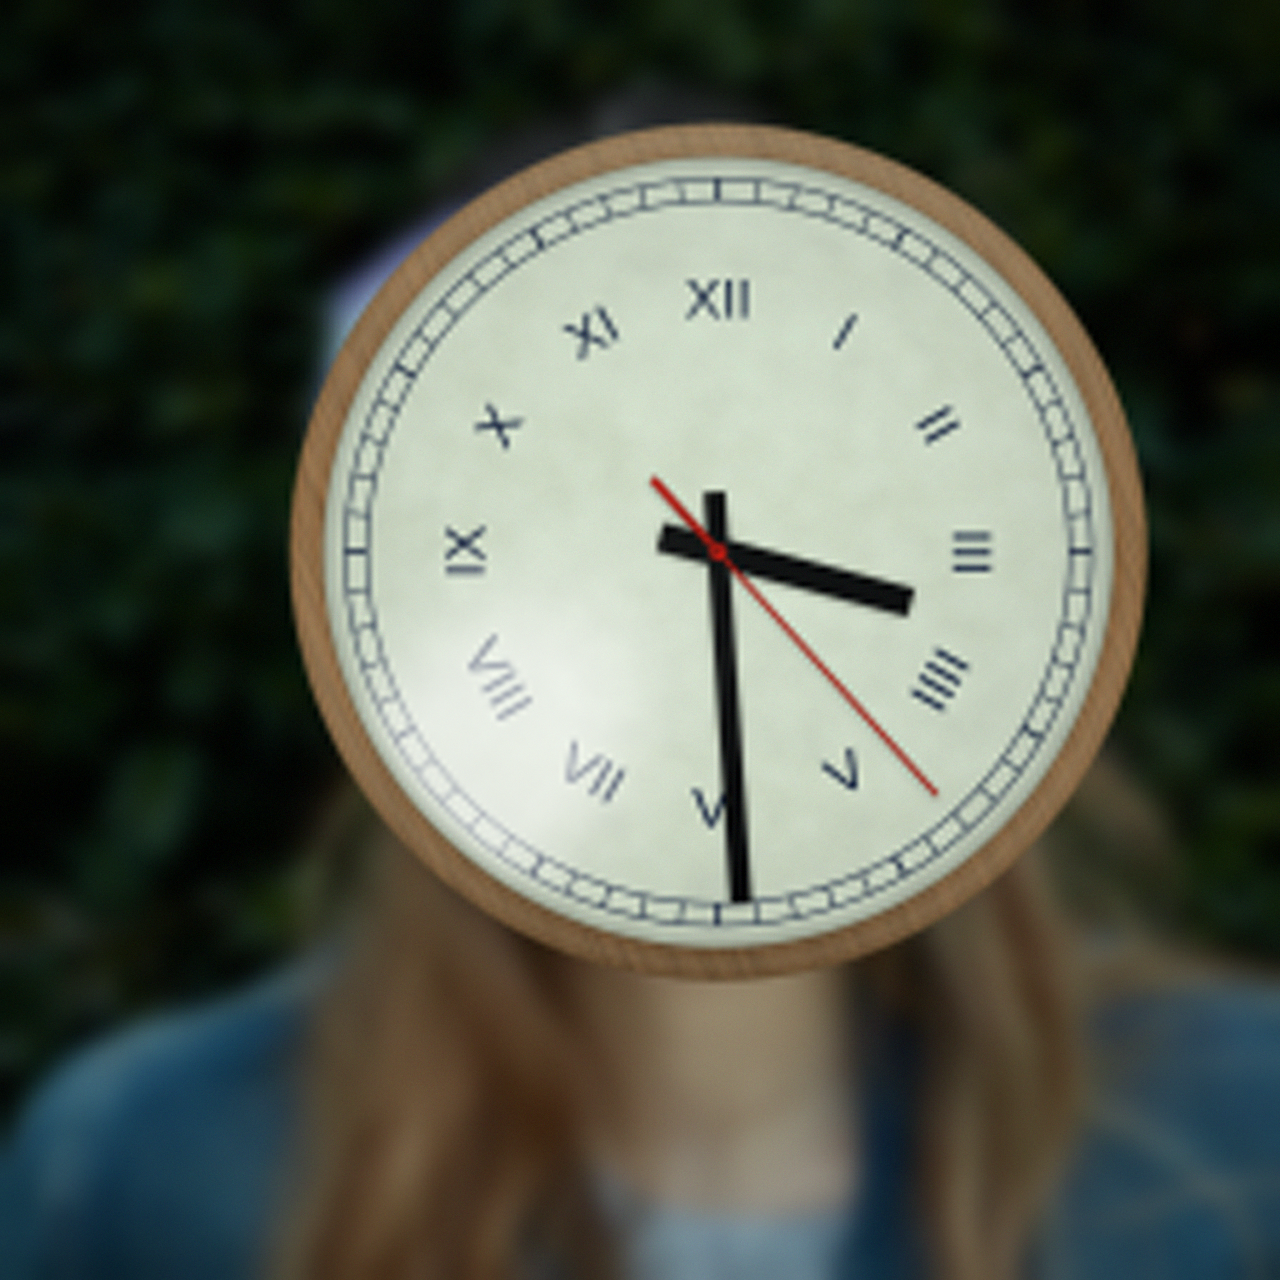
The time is h=3 m=29 s=23
